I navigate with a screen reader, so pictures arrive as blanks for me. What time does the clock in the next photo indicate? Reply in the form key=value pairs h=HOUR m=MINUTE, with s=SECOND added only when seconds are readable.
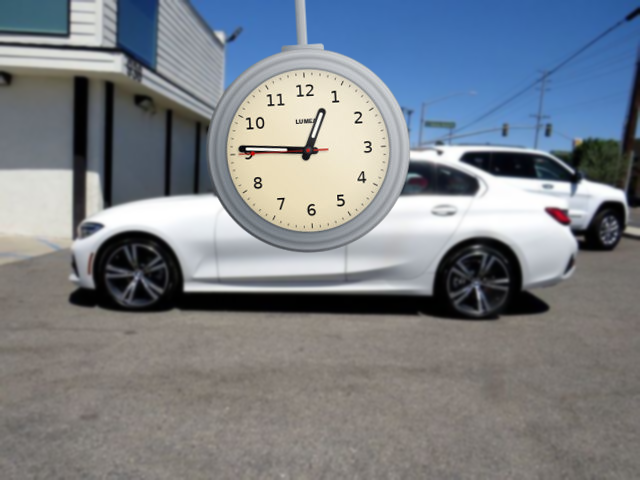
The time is h=12 m=45 s=45
